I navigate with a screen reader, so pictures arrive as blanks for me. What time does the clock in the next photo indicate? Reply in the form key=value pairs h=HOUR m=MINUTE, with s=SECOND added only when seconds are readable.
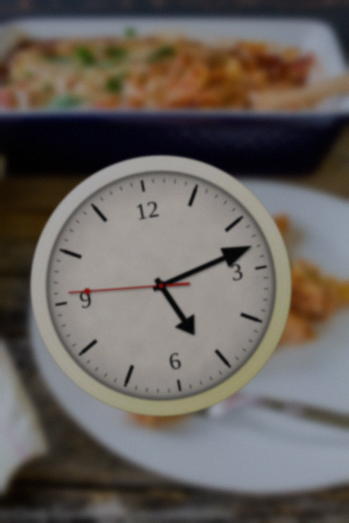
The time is h=5 m=12 s=46
